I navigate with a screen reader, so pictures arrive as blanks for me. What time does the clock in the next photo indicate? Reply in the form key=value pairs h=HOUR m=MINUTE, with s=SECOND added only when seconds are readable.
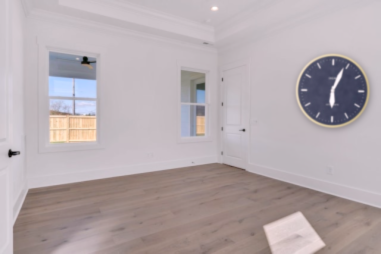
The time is h=6 m=4
